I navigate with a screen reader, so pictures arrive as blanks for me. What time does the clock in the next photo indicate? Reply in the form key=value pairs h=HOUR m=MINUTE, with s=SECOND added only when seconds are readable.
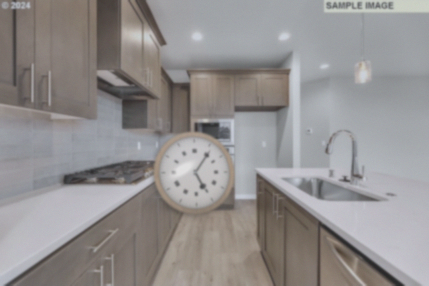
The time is h=5 m=6
